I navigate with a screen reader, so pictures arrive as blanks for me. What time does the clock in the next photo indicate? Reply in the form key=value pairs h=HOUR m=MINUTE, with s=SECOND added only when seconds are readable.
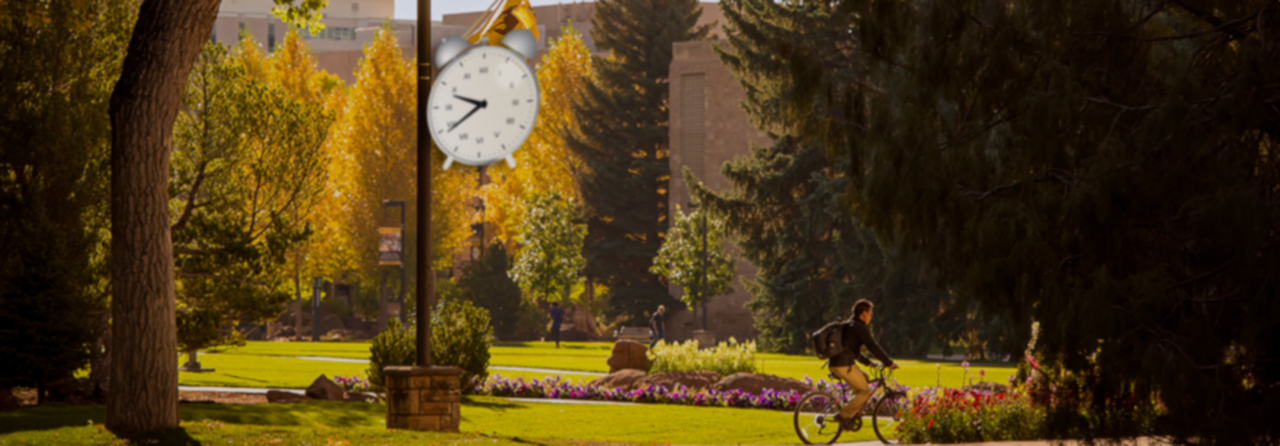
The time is h=9 m=39
